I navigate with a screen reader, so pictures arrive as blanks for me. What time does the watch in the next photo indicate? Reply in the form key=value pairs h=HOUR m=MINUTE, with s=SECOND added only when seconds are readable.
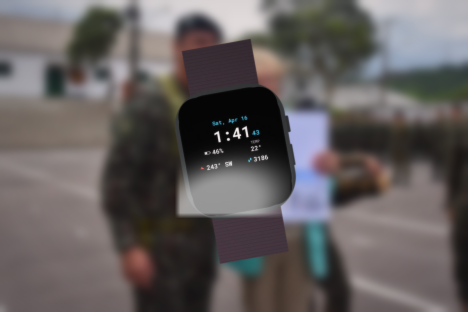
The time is h=1 m=41
